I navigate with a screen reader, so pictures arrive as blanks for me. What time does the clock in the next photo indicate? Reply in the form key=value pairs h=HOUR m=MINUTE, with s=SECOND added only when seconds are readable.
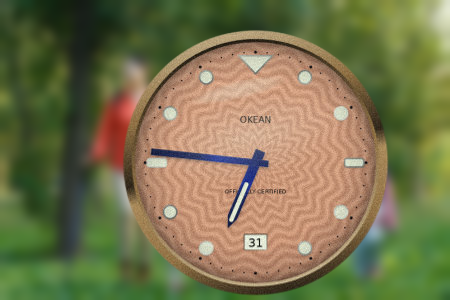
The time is h=6 m=46
